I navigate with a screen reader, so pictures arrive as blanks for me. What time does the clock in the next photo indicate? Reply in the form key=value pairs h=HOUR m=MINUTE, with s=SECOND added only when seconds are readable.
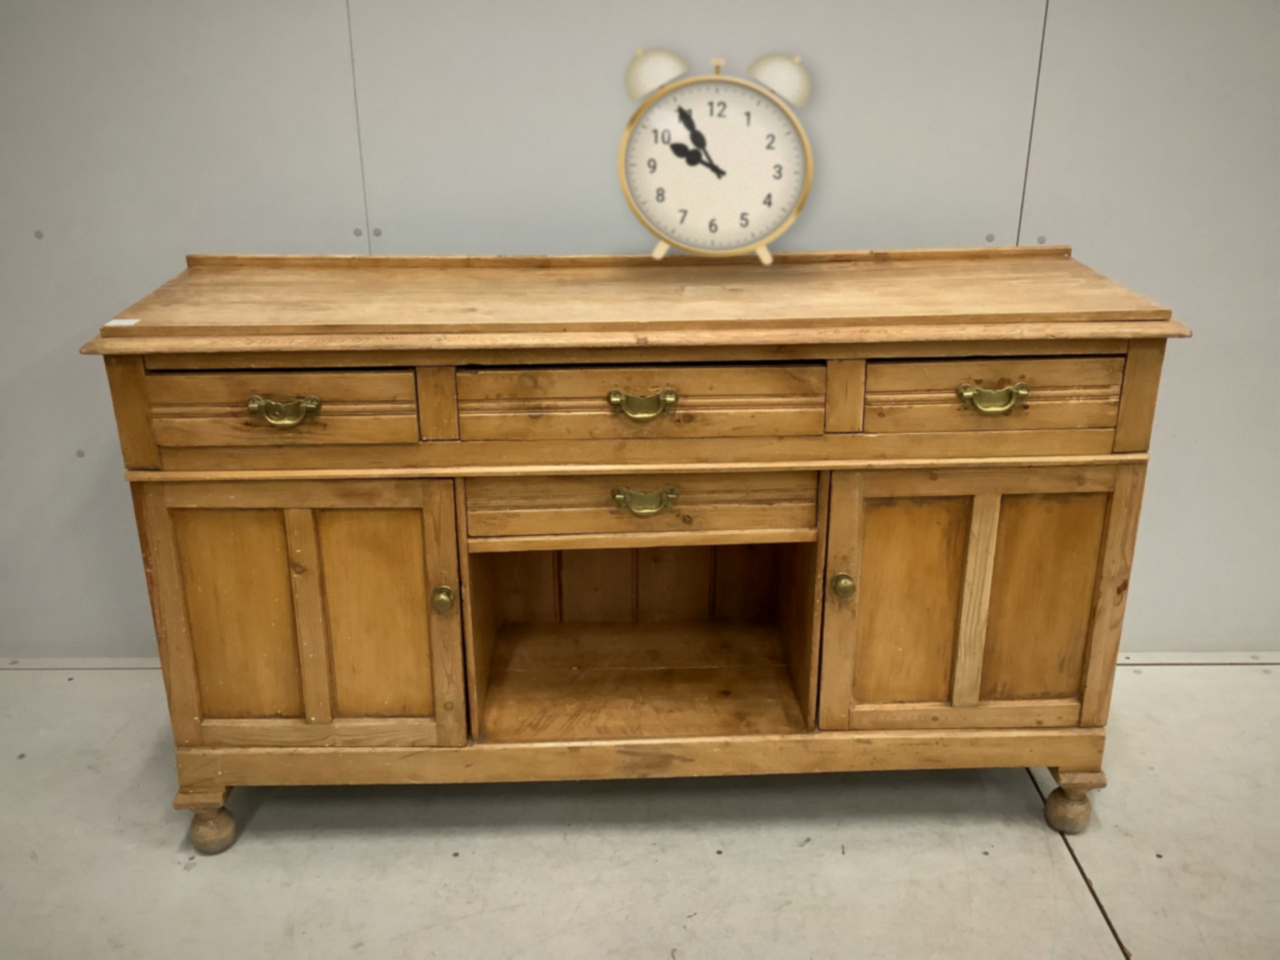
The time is h=9 m=55
